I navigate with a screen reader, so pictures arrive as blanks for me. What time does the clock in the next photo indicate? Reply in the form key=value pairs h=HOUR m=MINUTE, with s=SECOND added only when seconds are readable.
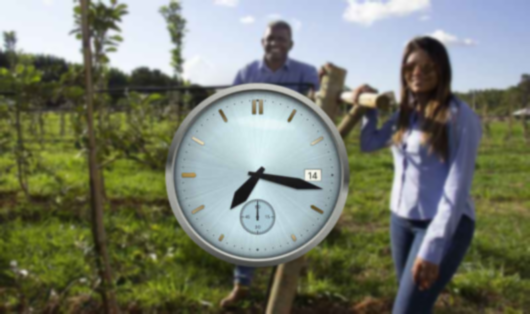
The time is h=7 m=17
